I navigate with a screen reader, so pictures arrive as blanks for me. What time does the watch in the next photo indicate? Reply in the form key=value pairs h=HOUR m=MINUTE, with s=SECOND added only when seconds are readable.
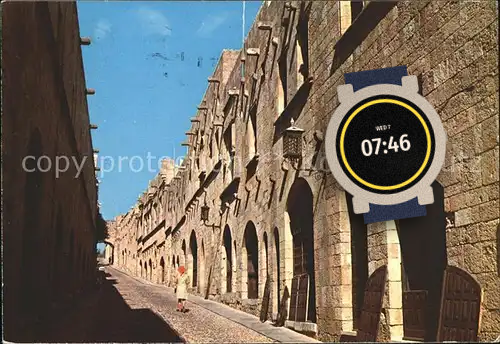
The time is h=7 m=46
